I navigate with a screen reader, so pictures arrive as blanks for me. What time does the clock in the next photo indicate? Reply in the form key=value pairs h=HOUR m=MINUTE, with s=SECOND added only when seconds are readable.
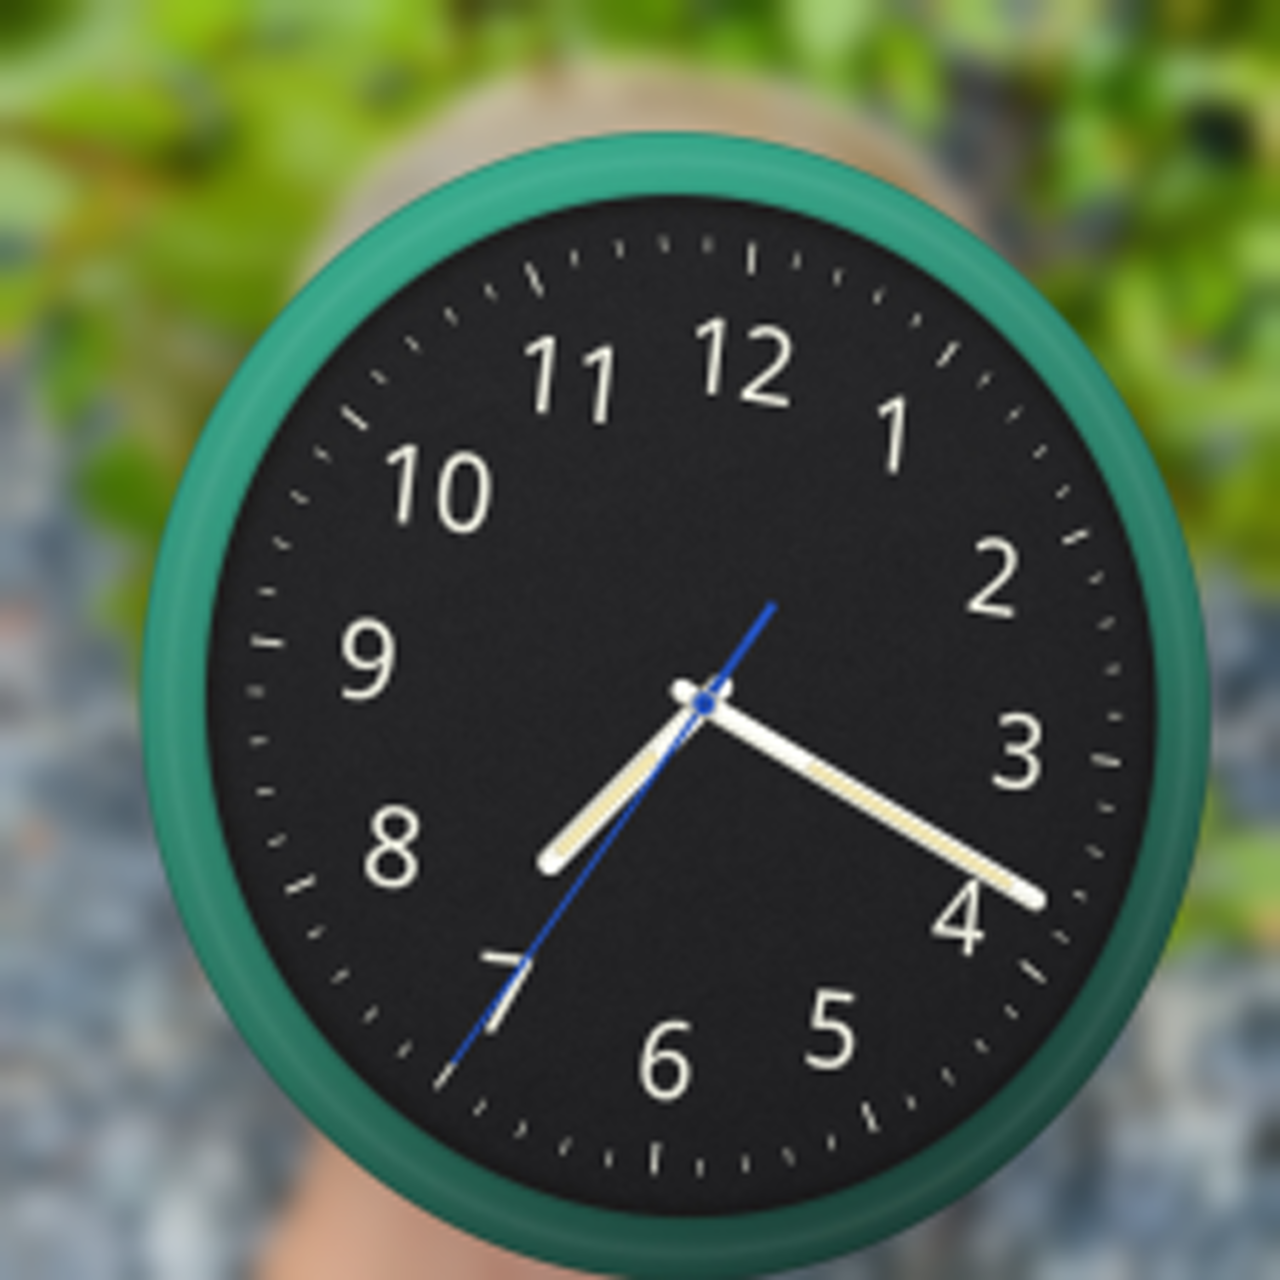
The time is h=7 m=18 s=35
